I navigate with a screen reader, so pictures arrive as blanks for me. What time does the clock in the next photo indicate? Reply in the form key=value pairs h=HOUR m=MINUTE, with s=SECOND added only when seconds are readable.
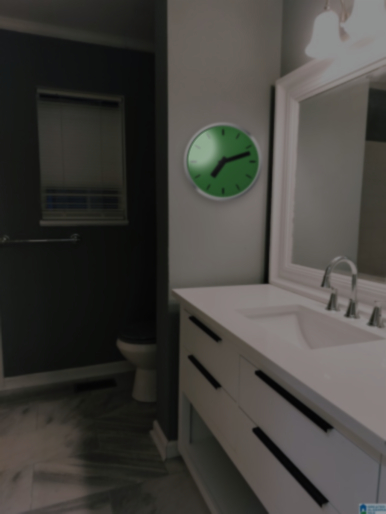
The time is h=7 m=12
